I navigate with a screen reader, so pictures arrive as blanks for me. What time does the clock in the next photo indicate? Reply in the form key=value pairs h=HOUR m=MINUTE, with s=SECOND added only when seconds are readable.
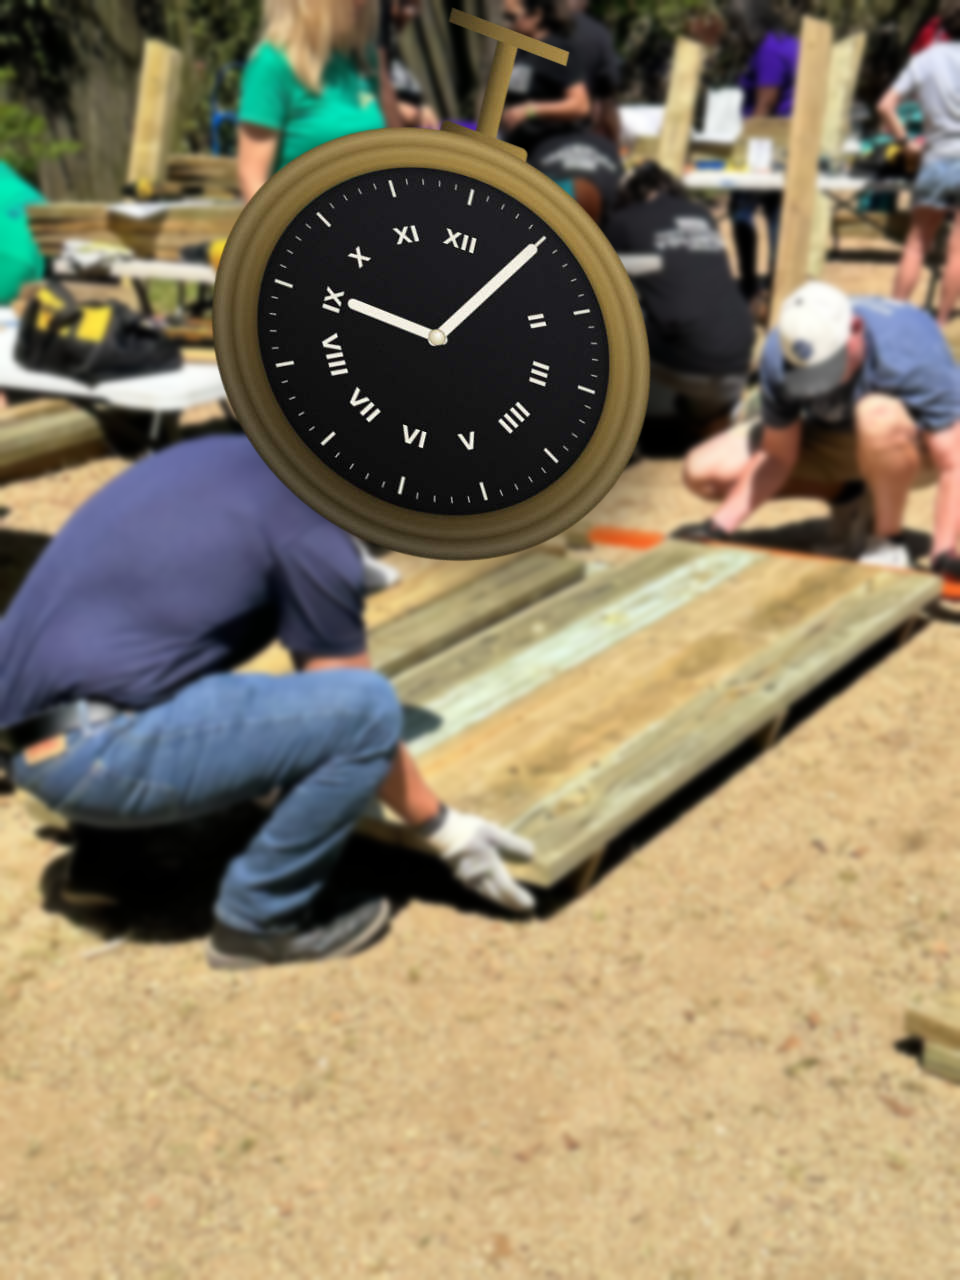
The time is h=9 m=5
